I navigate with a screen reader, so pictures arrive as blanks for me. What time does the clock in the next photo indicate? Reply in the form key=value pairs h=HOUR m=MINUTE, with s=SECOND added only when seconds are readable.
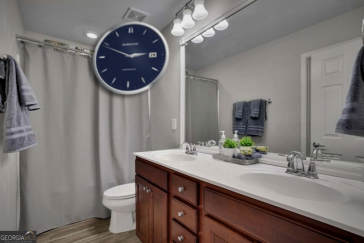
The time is h=2 m=49
